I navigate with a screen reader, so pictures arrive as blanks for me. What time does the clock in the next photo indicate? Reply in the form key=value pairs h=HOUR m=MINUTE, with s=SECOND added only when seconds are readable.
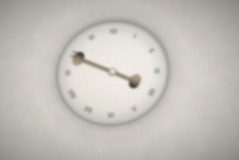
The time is h=3 m=49
